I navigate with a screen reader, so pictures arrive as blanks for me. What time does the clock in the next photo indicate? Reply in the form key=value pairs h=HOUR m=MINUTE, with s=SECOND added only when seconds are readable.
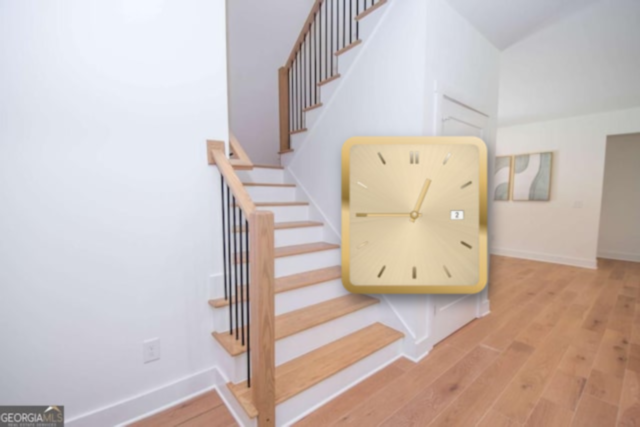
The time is h=12 m=45
